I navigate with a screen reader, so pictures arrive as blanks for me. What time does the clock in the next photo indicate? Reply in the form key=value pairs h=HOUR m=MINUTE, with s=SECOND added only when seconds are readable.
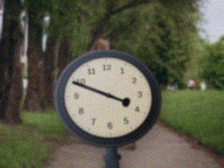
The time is h=3 m=49
